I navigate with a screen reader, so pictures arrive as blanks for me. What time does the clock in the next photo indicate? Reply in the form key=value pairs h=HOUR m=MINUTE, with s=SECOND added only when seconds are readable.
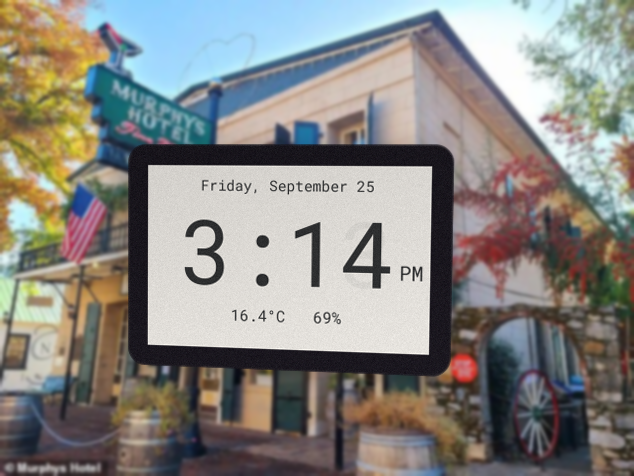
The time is h=3 m=14
